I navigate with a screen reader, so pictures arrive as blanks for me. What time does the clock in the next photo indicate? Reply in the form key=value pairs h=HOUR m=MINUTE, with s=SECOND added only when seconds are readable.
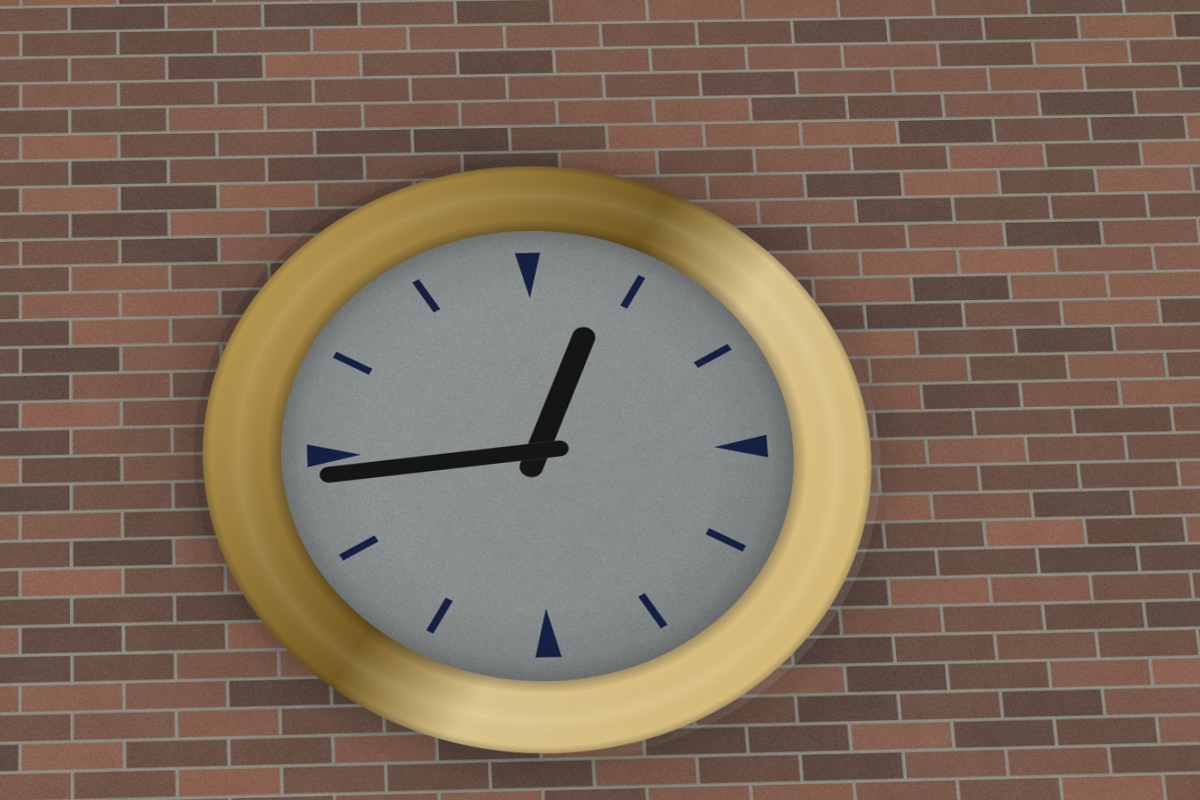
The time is h=12 m=44
